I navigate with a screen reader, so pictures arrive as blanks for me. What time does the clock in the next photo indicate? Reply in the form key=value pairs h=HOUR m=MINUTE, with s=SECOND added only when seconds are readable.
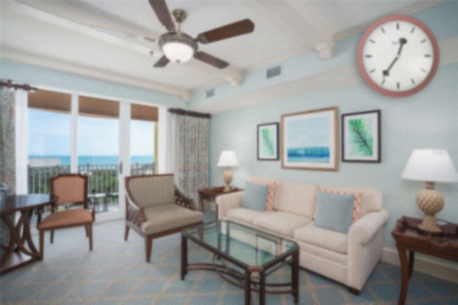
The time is h=12 m=36
